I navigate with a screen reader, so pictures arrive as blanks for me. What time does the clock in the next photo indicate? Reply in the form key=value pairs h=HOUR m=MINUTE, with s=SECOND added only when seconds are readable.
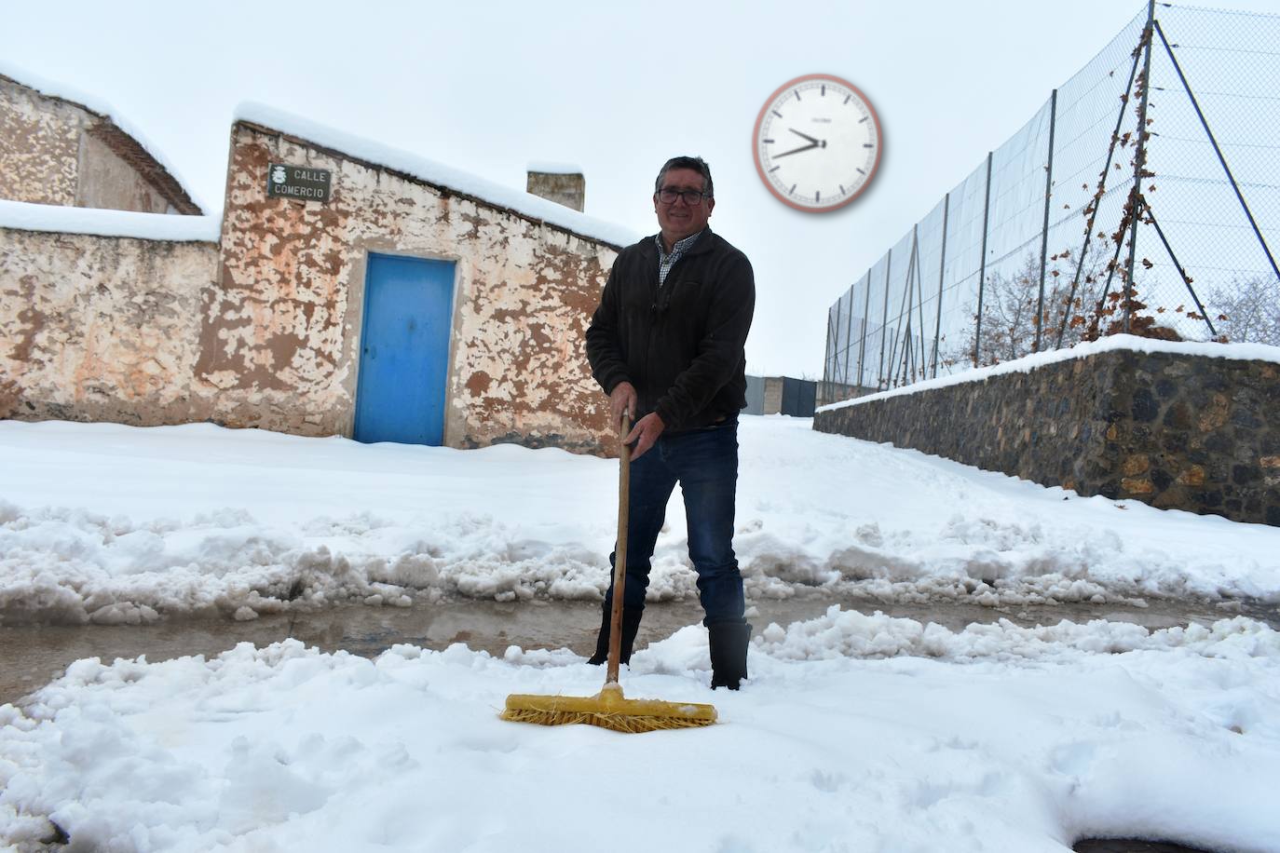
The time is h=9 m=42
